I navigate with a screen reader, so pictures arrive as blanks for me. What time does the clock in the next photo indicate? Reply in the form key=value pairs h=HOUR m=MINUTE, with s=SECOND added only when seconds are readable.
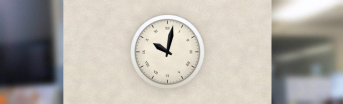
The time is h=10 m=2
